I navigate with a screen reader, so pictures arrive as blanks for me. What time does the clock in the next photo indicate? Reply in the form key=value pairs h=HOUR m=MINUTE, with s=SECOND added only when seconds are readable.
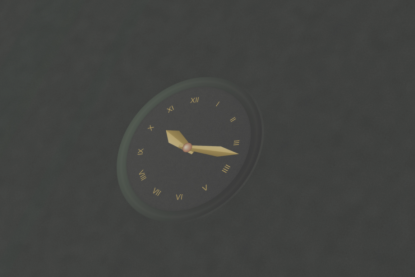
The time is h=10 m=17
